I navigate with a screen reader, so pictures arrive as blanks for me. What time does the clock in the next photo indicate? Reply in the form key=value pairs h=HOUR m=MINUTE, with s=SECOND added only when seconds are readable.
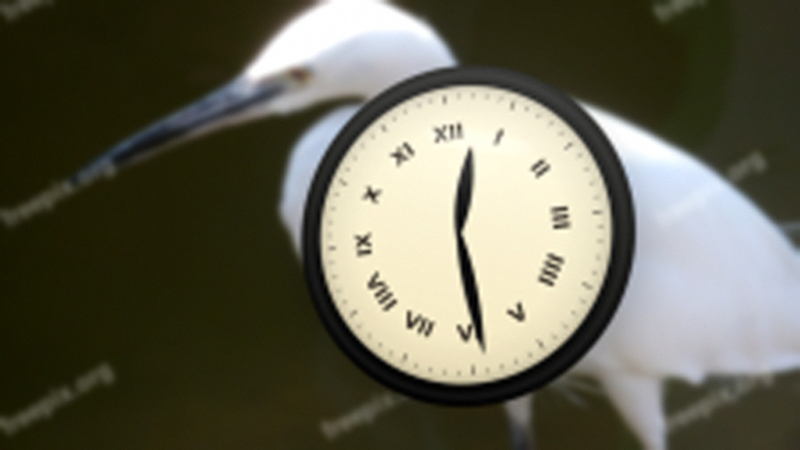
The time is h=12 m=29
